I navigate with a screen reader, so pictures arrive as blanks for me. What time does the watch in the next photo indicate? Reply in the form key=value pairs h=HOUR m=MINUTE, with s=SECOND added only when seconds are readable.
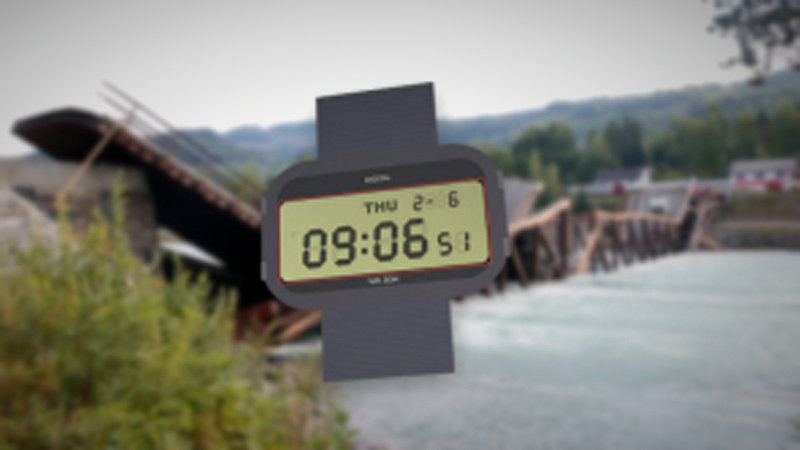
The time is h=9 m=6 s=51
